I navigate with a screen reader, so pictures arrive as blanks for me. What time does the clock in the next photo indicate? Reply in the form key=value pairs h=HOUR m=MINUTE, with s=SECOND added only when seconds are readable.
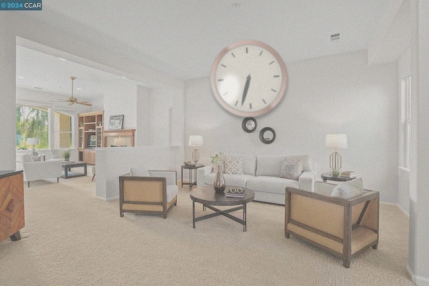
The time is h=6 m=33
